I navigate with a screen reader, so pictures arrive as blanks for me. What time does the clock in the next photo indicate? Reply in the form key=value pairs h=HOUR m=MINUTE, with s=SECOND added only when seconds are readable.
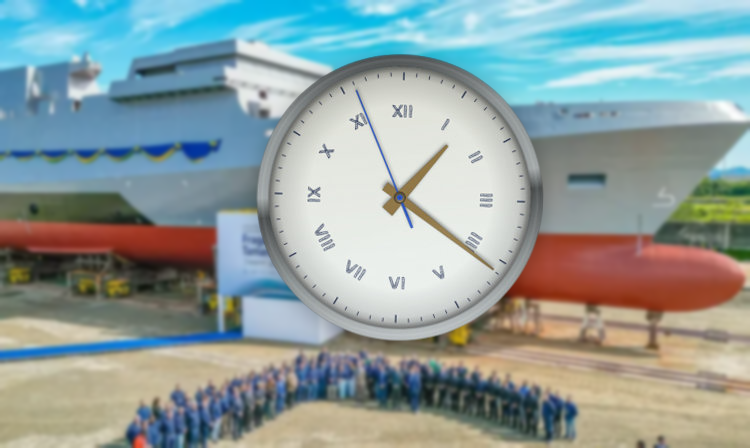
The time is h=1 m=20 s=56
